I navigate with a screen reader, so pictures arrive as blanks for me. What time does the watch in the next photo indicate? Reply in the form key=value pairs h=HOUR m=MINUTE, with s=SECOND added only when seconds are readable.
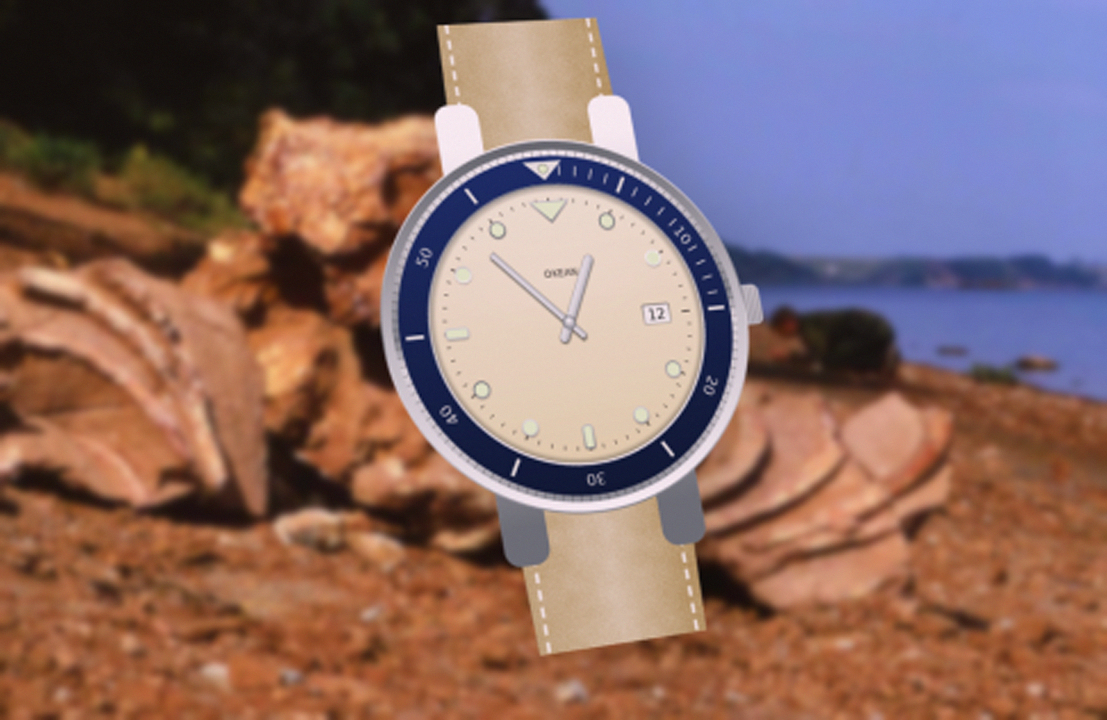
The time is h=12 m=53
